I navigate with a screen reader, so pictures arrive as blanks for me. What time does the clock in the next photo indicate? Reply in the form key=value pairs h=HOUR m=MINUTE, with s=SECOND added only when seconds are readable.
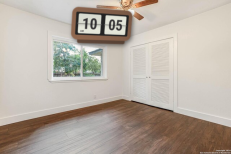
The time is h=10 m=5
